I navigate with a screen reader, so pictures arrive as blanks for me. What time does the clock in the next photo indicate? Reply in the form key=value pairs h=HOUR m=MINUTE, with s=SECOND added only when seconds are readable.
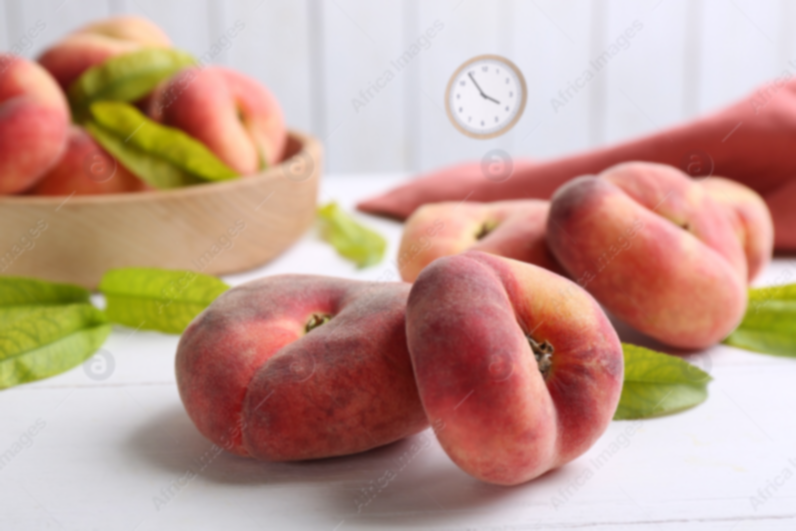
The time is h=3 m=54
